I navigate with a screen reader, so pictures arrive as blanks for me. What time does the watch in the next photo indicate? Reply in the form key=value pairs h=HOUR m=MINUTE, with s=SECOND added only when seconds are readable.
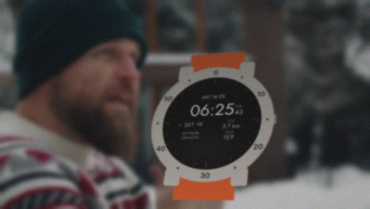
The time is h=6 m=25
